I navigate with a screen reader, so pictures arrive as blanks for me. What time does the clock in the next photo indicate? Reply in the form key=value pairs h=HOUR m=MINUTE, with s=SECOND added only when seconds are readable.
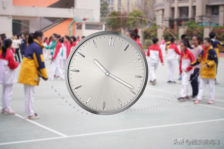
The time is h=10 m=19
